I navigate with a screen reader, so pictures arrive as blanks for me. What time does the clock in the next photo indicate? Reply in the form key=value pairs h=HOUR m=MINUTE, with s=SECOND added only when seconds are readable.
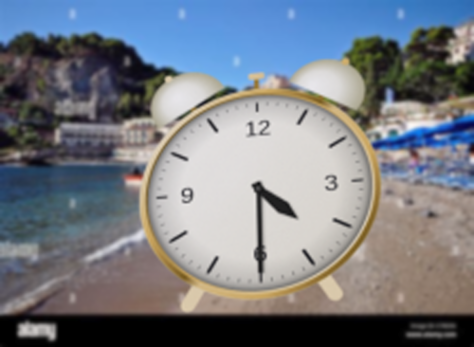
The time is h=4 m=30
